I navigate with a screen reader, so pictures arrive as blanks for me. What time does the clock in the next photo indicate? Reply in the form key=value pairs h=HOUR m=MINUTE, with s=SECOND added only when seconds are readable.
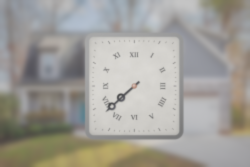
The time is h=7 m=38
